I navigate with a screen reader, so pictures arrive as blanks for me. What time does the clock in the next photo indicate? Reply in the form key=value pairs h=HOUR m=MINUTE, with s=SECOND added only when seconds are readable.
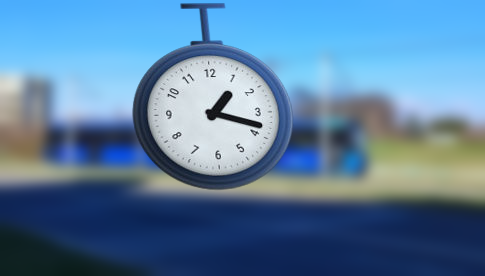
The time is h=1 m=18
